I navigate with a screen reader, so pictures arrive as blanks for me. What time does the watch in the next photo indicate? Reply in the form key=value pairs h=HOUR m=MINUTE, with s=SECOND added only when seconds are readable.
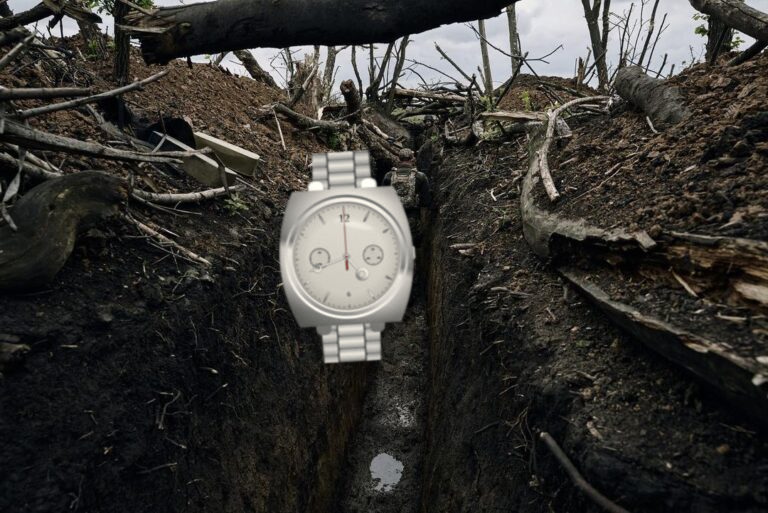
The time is h=4 m=42
